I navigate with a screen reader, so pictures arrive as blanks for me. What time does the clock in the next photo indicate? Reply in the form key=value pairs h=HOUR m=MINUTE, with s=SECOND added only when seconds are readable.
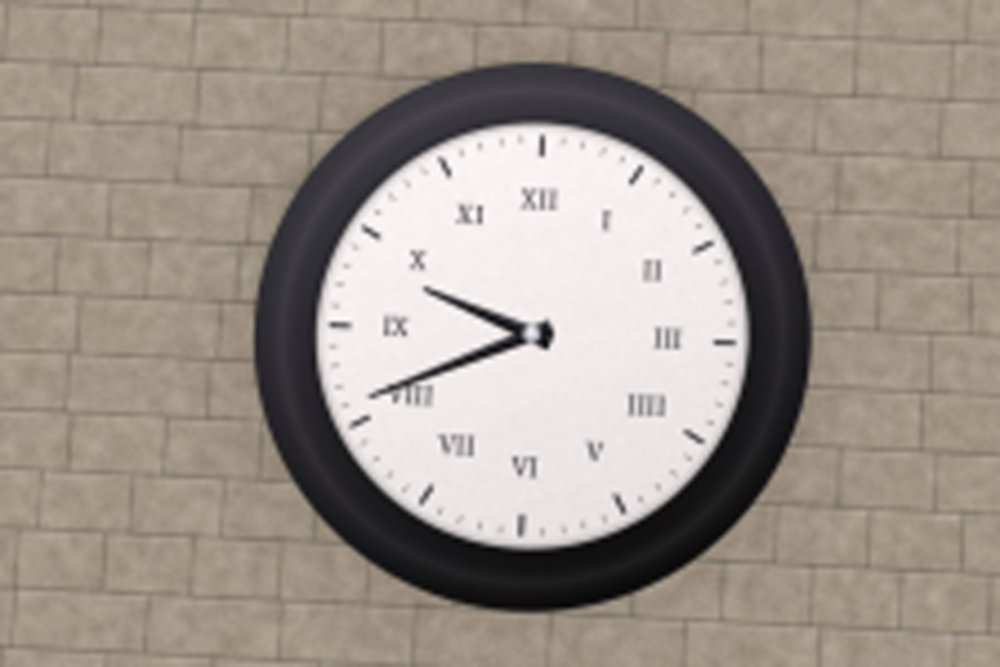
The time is h=9 m=41
